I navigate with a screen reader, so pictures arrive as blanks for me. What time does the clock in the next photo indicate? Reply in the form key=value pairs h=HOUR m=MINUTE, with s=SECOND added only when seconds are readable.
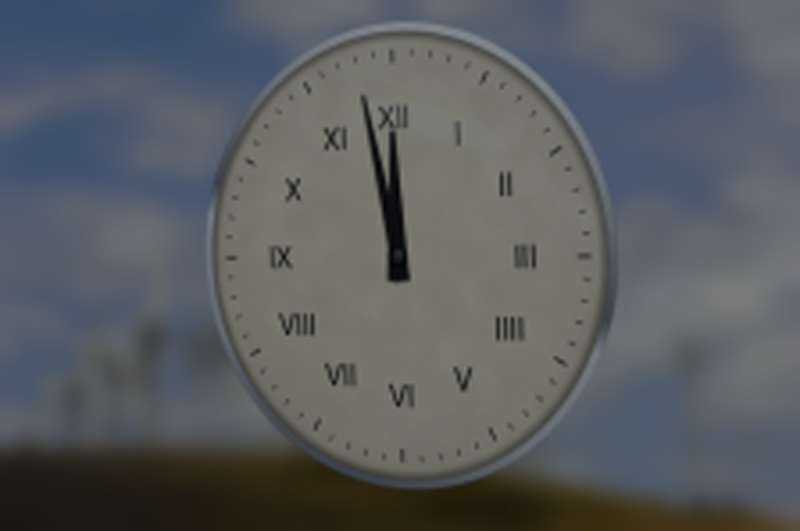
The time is h=11 m=58
